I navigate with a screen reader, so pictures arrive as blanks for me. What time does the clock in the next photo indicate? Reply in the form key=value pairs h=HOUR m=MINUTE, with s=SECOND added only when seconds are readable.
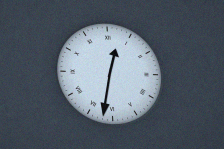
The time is h=12 m=32
